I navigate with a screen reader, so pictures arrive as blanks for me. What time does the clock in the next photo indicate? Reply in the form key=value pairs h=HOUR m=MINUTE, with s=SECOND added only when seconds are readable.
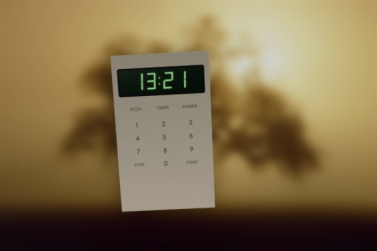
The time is h=13 m=21
